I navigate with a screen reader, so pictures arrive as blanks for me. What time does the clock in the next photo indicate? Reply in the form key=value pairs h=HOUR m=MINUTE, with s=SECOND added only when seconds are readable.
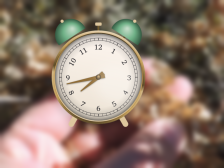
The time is h=7 m=43
